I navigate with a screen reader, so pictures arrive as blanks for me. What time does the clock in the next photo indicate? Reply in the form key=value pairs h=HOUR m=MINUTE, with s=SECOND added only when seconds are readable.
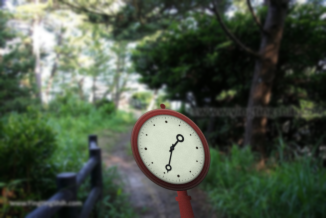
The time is h=1 m=34
